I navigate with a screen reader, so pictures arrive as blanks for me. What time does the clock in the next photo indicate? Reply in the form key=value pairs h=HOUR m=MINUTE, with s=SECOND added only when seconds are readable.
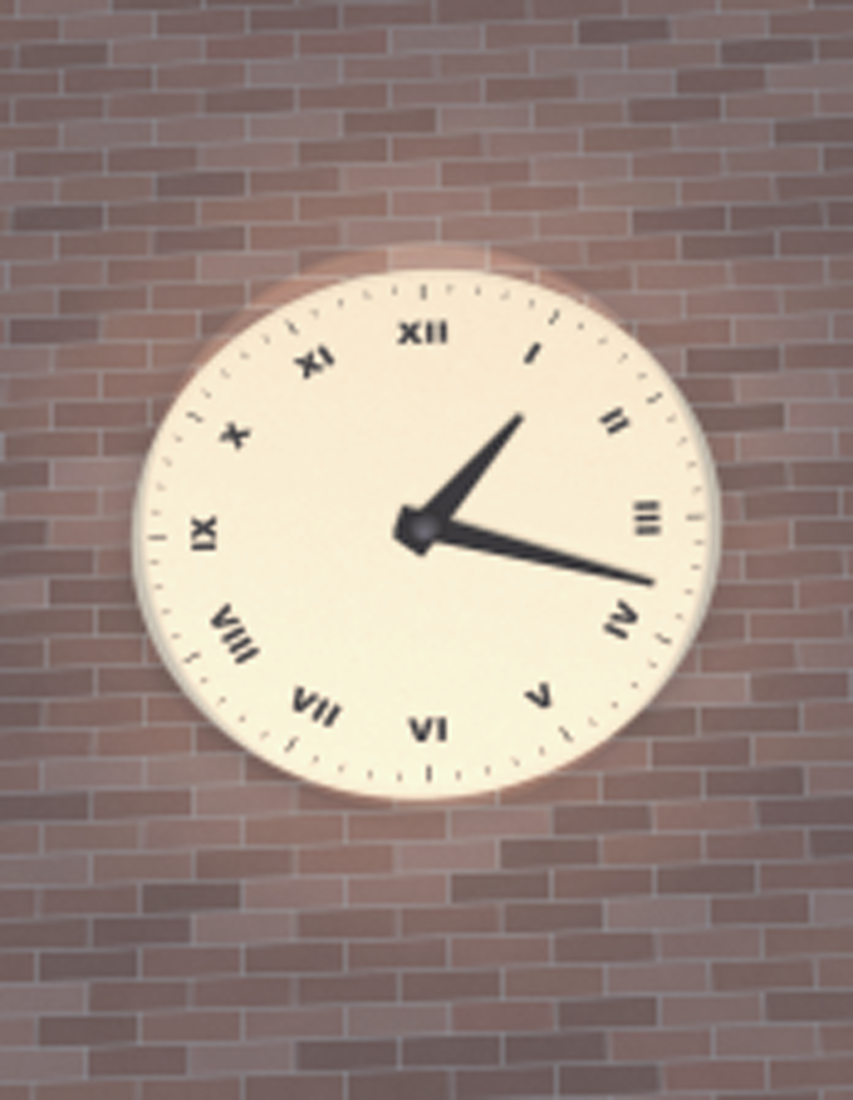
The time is h=1 m=18
